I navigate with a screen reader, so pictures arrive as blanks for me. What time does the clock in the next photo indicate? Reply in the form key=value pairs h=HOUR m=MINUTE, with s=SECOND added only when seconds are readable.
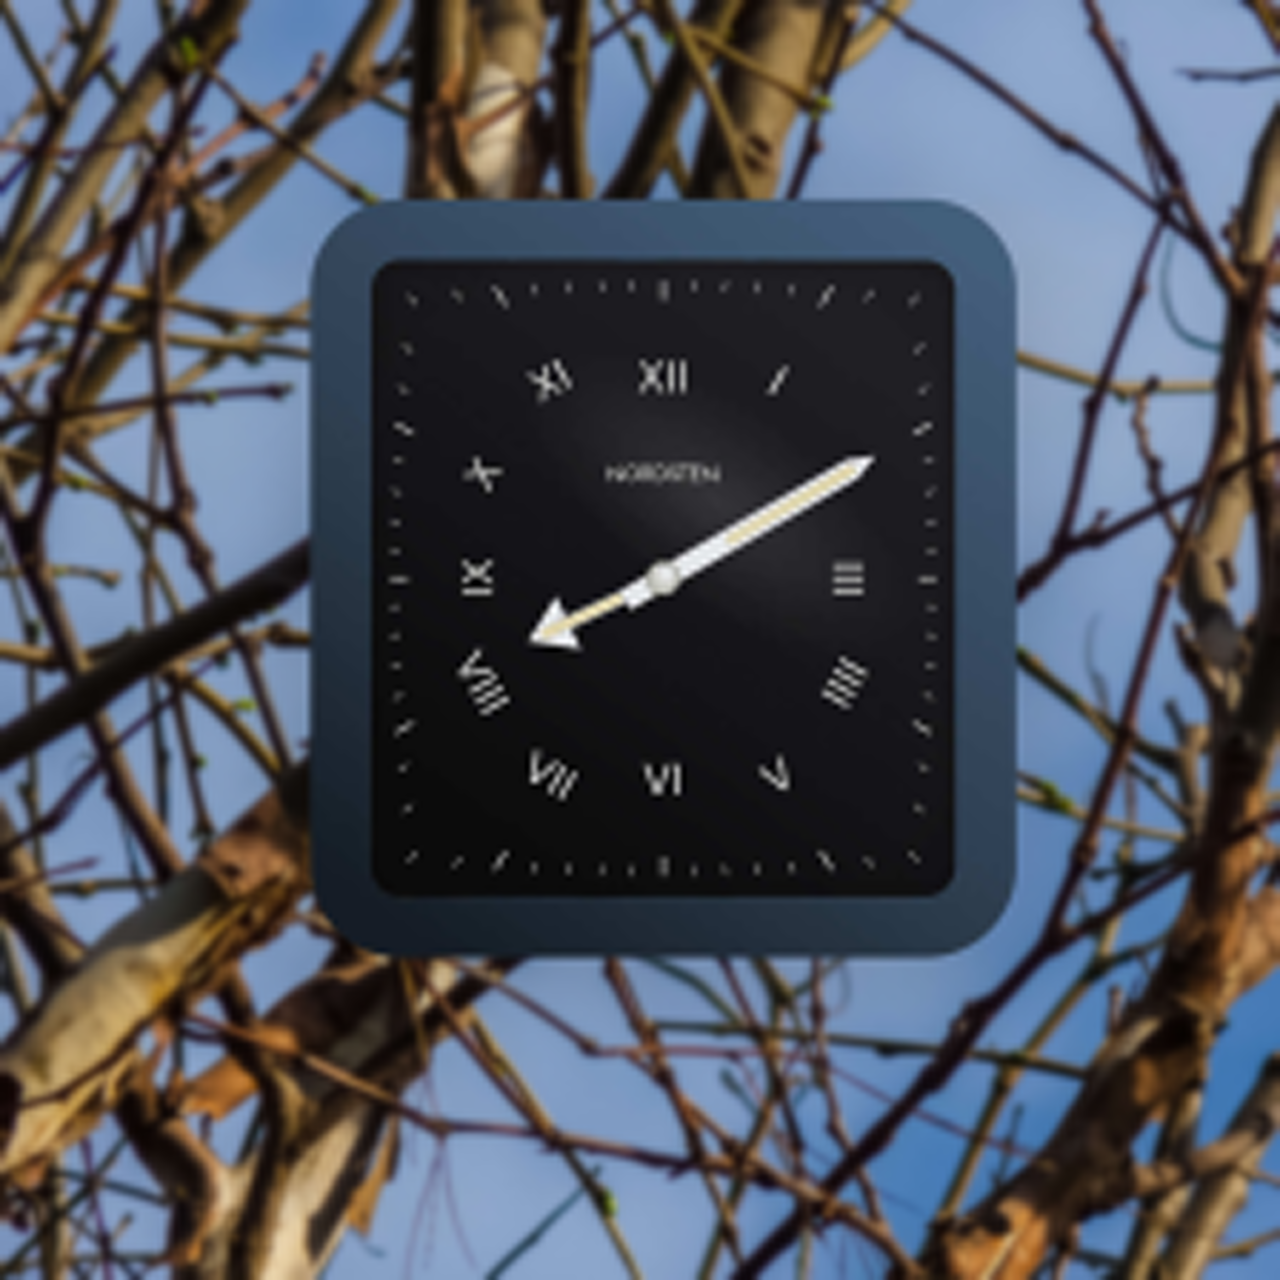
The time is h=8 m=10
